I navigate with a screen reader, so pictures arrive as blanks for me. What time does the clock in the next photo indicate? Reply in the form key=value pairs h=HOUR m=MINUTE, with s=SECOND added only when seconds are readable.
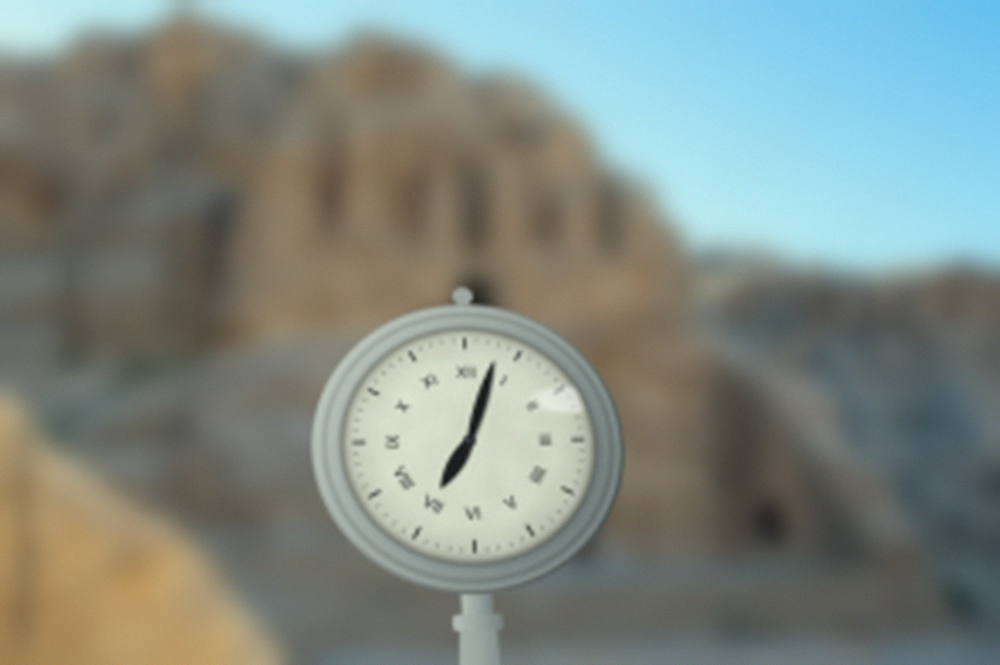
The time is h=7 m=3
